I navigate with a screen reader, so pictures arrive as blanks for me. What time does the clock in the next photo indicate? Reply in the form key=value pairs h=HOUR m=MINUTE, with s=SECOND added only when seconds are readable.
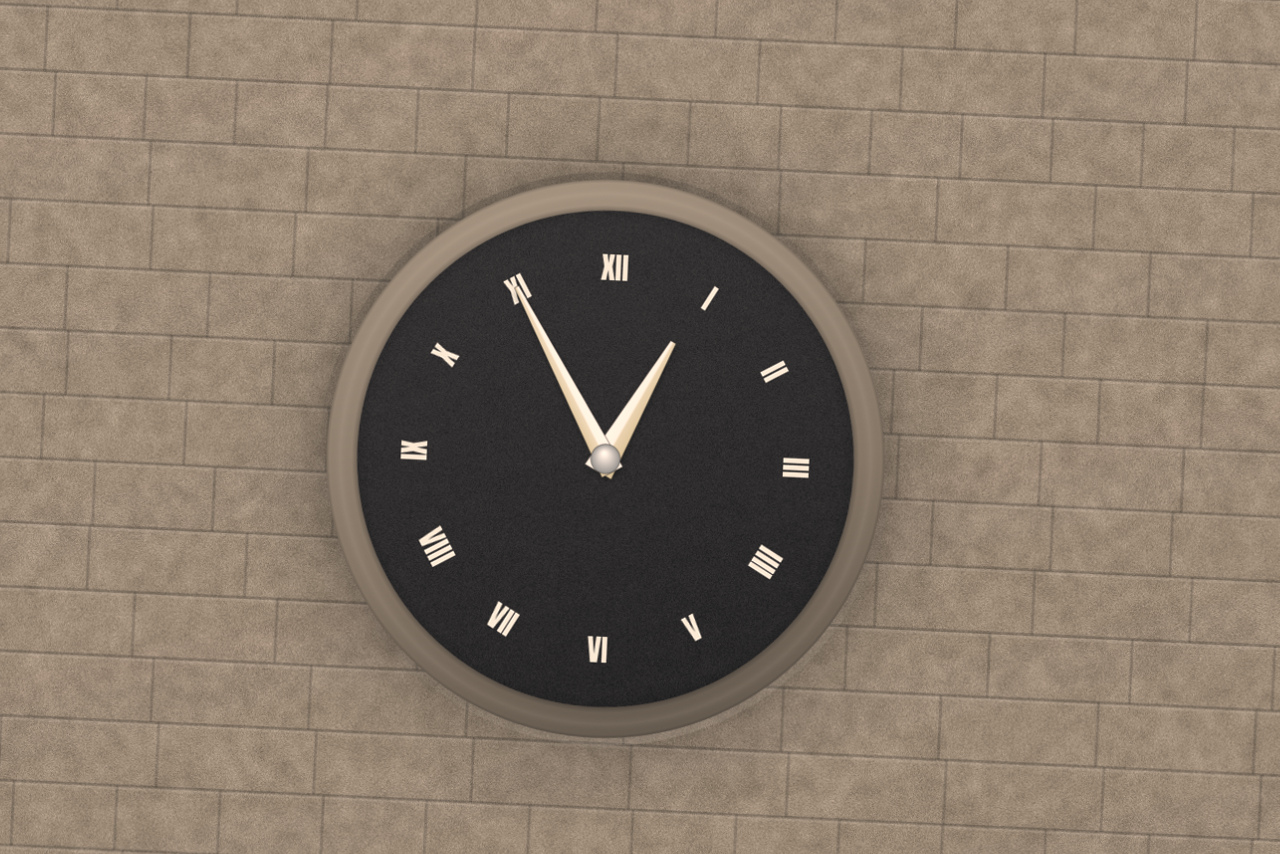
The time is h=12 m=55
